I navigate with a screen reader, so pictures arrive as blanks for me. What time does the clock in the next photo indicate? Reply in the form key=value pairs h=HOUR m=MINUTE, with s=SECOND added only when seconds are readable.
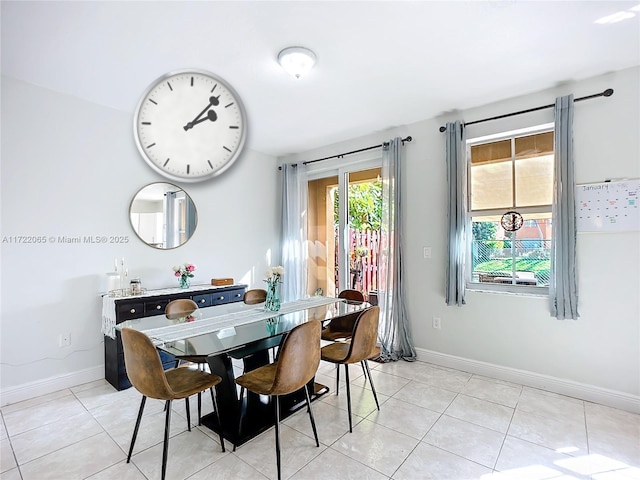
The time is h=2 m=7
